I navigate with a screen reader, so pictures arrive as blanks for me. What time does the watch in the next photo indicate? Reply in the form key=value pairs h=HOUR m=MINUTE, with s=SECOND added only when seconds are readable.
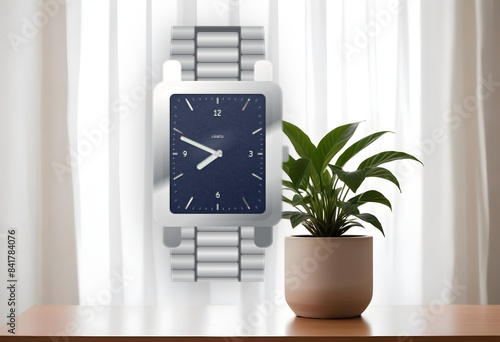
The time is h=7 m=49
